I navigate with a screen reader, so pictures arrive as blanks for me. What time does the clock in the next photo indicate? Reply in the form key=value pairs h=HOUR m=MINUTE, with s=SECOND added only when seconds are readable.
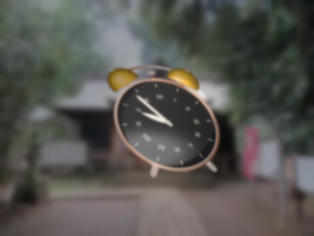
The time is h=9 m=54
